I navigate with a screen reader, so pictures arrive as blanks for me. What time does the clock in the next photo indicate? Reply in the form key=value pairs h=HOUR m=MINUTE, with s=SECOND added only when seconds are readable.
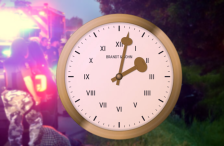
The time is h=2 m=2
